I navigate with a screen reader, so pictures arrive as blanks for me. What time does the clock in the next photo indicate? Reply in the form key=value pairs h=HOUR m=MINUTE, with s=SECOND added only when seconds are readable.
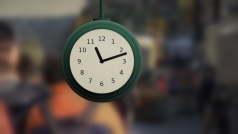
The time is h=11 m=12
